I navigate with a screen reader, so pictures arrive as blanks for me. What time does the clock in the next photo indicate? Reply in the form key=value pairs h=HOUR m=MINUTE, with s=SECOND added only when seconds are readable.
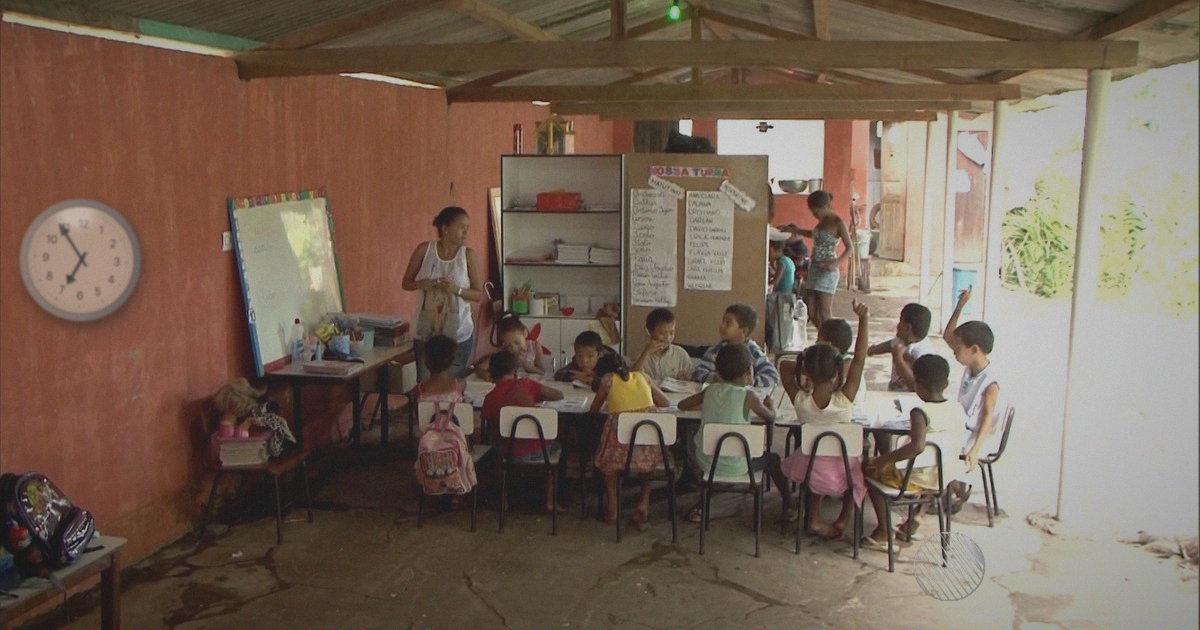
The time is h=6 m=54
